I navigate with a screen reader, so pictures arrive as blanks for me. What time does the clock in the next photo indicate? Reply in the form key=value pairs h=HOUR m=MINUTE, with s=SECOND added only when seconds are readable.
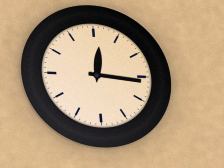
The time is h=12 m=16
